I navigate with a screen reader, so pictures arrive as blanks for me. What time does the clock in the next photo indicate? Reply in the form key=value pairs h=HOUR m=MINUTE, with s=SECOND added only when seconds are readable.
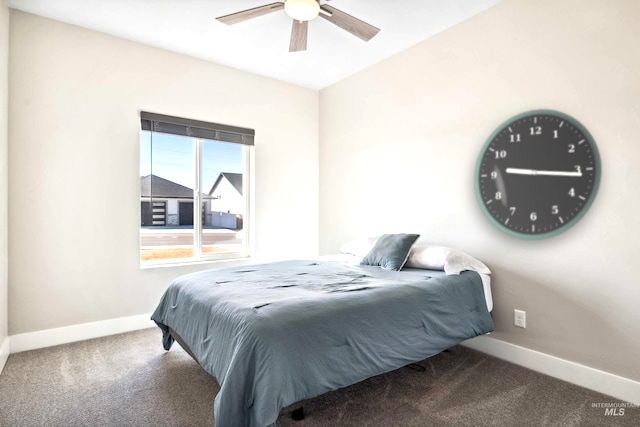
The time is h=9 m=16
